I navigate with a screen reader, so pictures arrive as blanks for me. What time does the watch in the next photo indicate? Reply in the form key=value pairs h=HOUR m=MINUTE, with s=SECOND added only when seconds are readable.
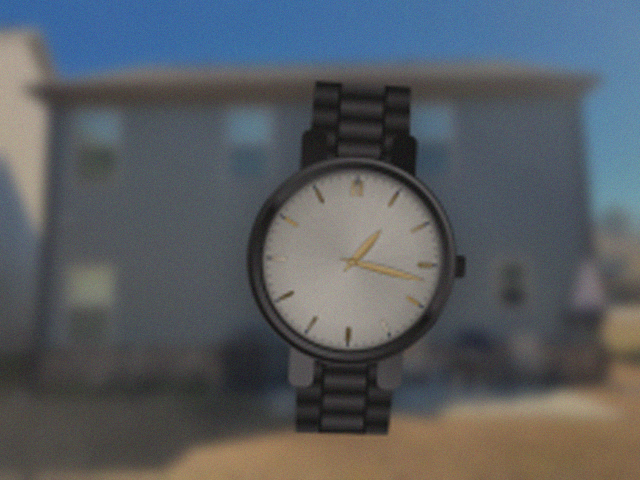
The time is h=1 m=17
